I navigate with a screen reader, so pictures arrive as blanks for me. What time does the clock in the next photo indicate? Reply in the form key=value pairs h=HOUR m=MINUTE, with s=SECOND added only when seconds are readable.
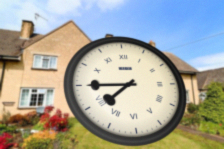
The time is h=7 m=45
